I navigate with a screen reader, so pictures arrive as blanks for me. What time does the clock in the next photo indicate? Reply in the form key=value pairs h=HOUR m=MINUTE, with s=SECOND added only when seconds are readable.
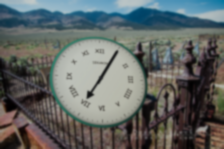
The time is h=7 m=5
